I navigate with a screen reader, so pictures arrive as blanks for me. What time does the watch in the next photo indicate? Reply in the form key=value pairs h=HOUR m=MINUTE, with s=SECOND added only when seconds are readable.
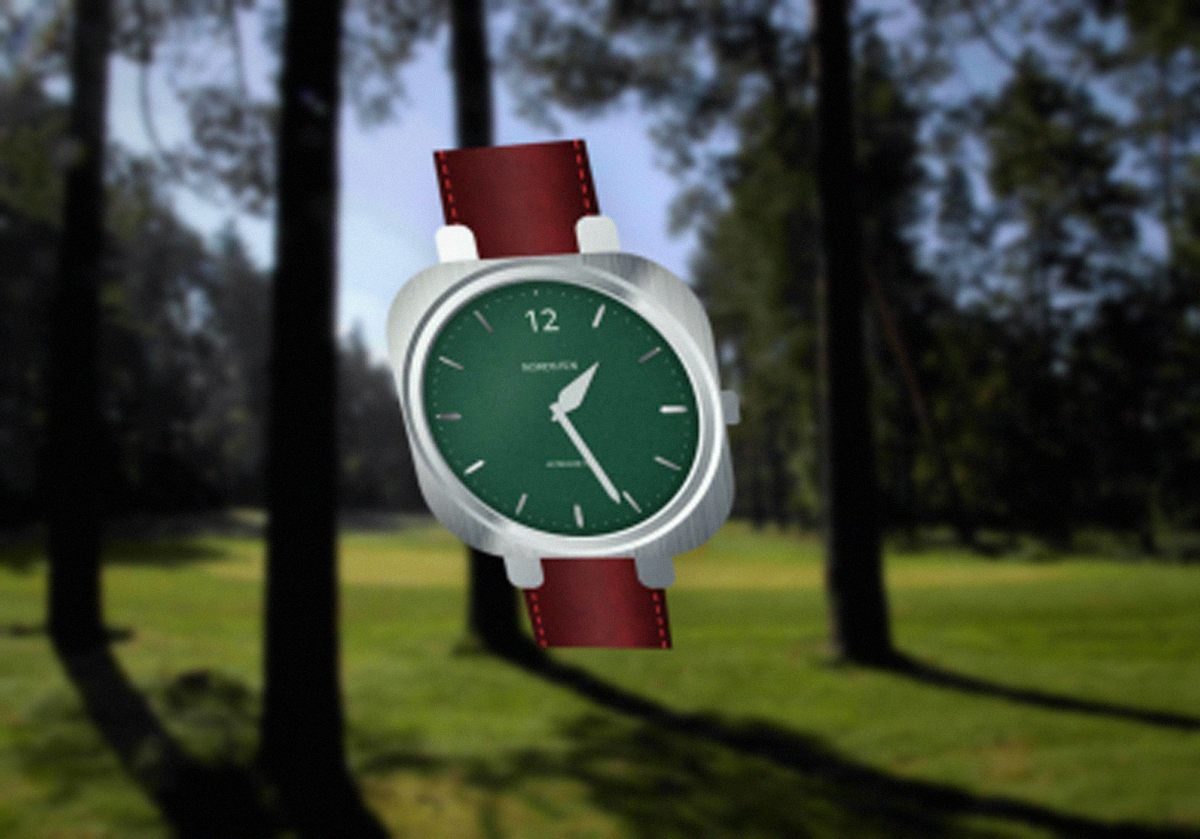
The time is h=1 m=26
